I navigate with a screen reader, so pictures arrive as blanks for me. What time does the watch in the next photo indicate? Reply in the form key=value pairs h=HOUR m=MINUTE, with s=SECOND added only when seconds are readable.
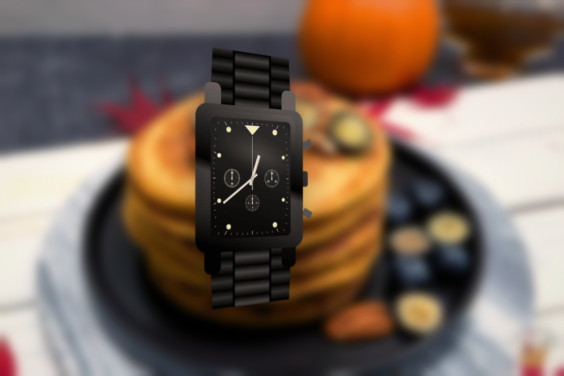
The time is h=12 m=39
